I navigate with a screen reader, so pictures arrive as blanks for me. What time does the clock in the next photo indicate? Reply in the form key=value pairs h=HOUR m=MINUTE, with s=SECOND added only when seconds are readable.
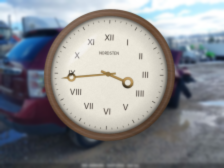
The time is h=3 m=44
